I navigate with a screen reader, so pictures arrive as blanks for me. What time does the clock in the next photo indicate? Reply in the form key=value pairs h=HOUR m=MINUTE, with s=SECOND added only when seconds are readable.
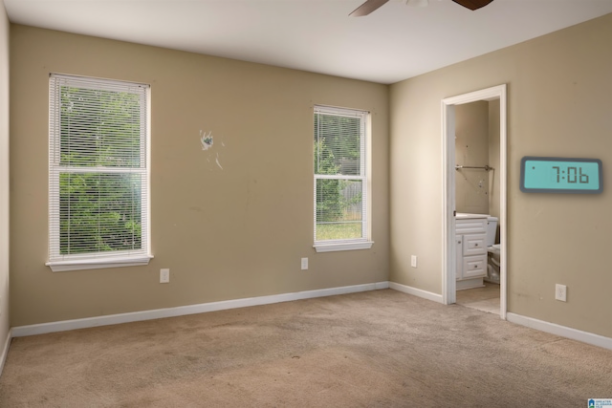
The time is h=7 m=6
